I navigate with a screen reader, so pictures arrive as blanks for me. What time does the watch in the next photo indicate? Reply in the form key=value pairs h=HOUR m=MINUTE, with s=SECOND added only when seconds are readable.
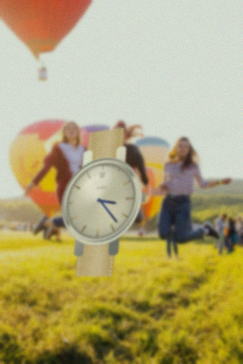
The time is h=3 m=23
